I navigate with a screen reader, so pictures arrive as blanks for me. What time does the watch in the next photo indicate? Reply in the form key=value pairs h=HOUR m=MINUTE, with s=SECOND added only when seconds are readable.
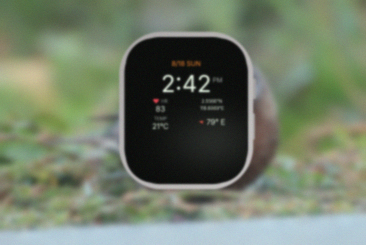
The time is h=2 m=42
